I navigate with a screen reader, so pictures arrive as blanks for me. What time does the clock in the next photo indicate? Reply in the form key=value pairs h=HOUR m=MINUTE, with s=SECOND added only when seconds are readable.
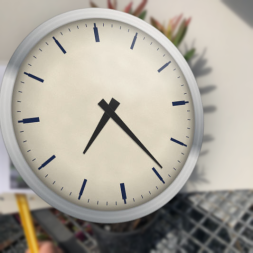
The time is h=7 m=24
